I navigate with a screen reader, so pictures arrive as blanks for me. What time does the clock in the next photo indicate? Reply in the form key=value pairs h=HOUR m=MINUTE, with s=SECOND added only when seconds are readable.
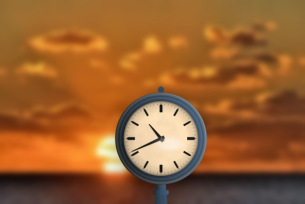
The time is h=10 m=41
